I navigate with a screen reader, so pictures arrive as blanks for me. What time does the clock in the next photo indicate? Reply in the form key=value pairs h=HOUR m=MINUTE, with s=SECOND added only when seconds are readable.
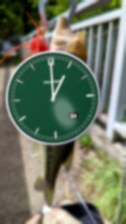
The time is h=1 m=0
